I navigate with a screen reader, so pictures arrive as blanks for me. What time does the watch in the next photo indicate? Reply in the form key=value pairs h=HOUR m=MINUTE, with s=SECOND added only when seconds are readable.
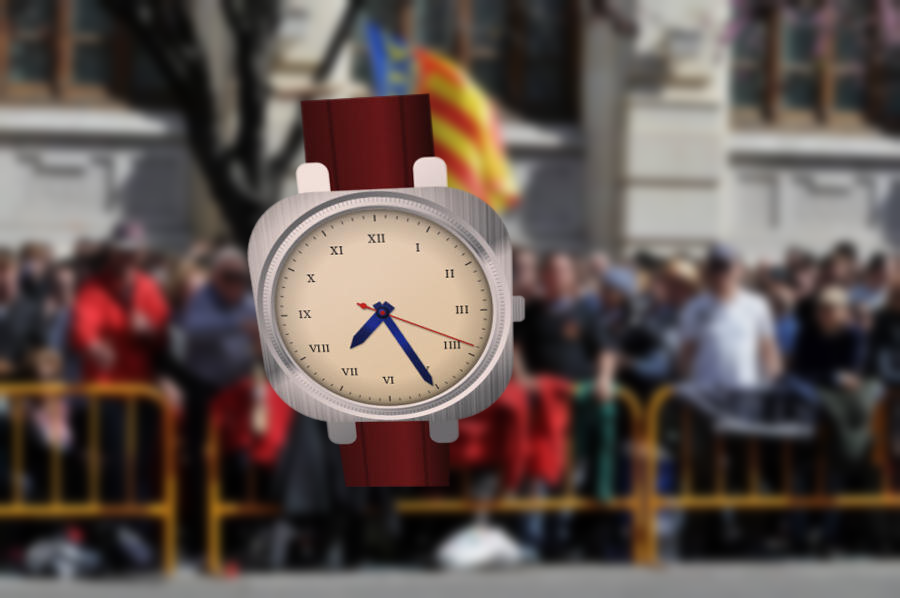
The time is h=7 m=25 s=19
